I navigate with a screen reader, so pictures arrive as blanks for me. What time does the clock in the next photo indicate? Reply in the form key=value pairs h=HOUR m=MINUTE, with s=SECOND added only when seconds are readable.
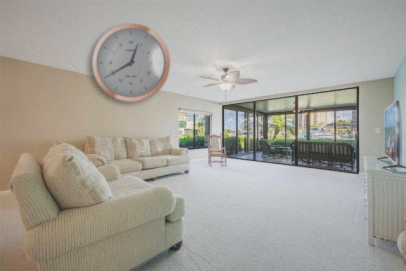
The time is h=12 m=40
